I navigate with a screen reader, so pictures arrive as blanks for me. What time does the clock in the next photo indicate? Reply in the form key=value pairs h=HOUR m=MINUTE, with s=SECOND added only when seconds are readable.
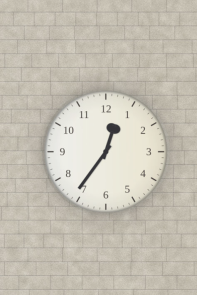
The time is h=12 m=36
